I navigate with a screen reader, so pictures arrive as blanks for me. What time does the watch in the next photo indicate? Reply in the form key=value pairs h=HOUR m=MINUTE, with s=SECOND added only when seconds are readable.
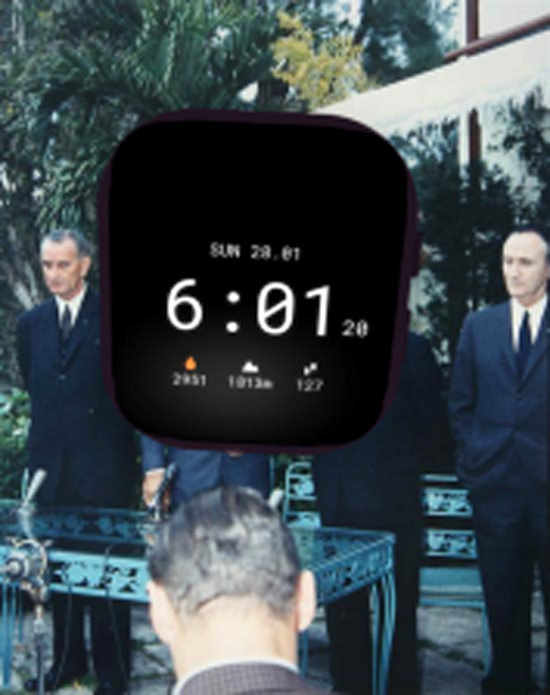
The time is h=6 m=1
